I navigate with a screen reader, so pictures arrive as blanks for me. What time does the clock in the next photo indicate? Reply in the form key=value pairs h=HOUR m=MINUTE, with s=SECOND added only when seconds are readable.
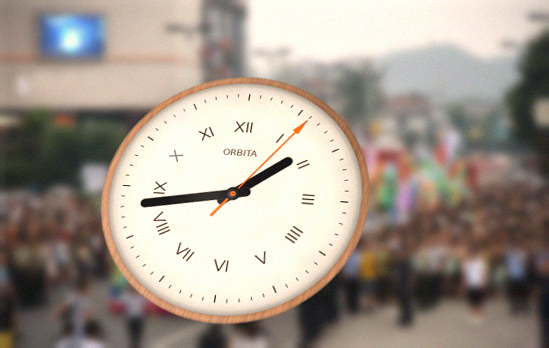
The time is h=1 m=43 s=6
